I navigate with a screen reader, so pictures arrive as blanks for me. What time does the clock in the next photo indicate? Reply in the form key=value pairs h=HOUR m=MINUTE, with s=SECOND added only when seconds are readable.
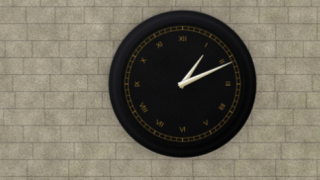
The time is h=1 m=11
